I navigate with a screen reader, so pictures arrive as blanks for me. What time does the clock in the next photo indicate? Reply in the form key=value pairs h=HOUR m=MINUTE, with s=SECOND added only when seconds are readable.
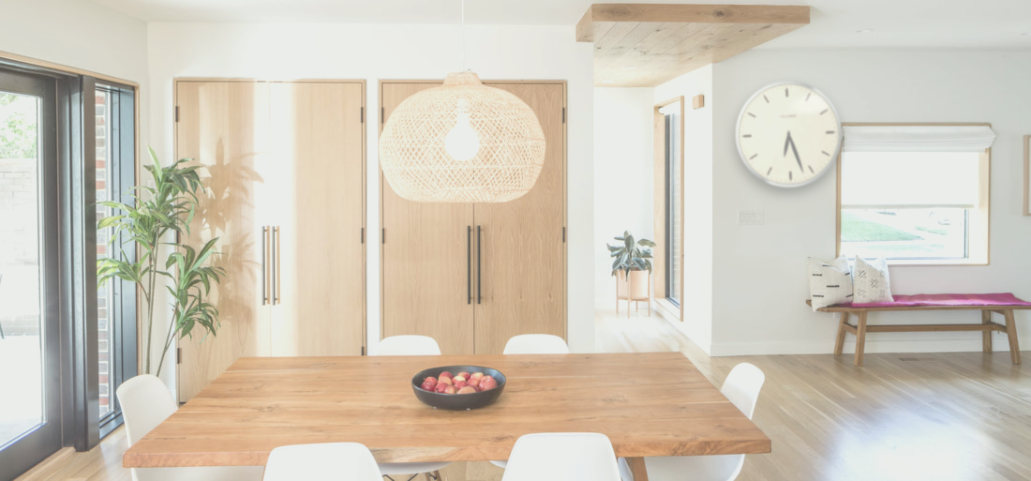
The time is h=6 m=27
